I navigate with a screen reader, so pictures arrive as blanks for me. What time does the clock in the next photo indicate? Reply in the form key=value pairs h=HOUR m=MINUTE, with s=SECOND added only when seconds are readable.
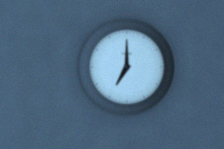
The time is h=7 m=0
